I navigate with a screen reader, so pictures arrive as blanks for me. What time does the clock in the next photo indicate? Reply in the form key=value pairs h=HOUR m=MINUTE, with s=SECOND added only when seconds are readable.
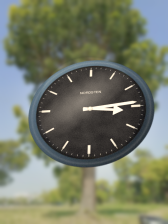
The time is h=3 m=14
